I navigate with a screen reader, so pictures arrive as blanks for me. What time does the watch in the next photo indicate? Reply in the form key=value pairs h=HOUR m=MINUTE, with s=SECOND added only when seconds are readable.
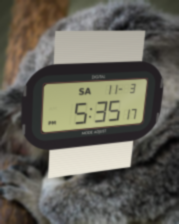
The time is h=5 m=35 s=17
